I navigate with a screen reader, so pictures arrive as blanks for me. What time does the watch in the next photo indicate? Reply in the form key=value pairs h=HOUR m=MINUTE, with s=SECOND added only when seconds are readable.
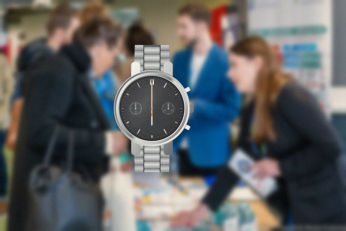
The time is h=6 m=0
